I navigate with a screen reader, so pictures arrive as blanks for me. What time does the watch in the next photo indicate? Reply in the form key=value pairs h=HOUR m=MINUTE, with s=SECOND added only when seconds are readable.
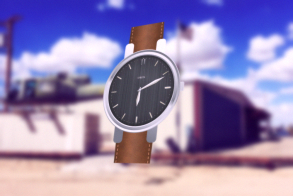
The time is h=6 m=11
